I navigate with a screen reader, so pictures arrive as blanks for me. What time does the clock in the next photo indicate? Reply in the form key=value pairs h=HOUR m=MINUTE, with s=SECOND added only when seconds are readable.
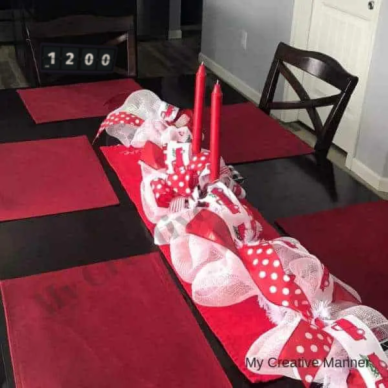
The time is h=12 m=0
